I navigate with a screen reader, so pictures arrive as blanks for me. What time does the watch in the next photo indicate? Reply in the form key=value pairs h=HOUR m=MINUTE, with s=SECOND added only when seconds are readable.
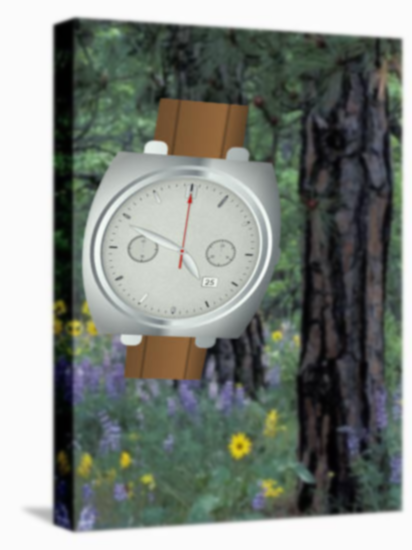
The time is h=4 m=49
